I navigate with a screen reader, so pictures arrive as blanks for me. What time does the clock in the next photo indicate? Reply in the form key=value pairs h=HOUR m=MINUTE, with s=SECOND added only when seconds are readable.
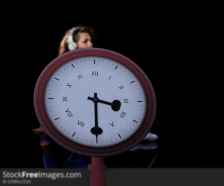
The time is h=3 m=30
